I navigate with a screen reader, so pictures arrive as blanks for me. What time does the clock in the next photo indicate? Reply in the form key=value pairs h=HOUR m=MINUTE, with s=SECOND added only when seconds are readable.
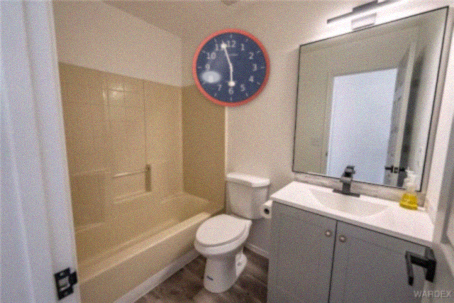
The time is h=5 m=57
